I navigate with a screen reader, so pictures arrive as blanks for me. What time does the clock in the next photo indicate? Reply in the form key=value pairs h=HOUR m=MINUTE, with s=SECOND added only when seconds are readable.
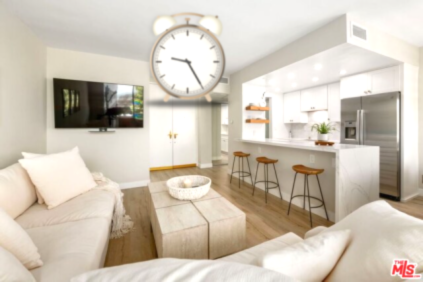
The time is h=9 m=25
